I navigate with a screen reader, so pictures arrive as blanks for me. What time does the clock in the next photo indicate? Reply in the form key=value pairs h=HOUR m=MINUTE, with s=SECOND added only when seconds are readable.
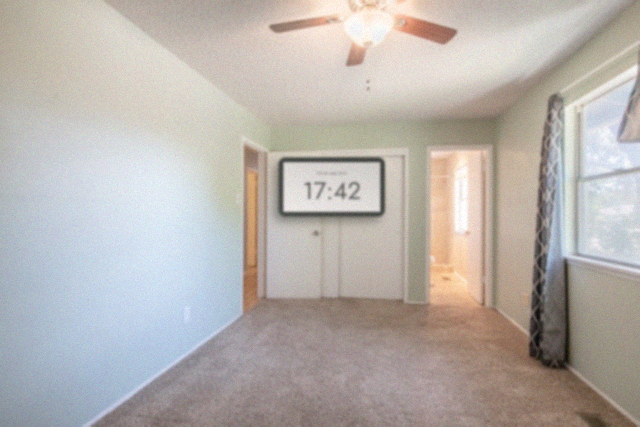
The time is h=17 m=42
